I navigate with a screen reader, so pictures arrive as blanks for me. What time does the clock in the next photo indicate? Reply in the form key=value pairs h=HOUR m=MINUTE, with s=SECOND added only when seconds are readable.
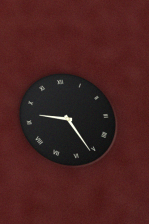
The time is h=9 m=26
